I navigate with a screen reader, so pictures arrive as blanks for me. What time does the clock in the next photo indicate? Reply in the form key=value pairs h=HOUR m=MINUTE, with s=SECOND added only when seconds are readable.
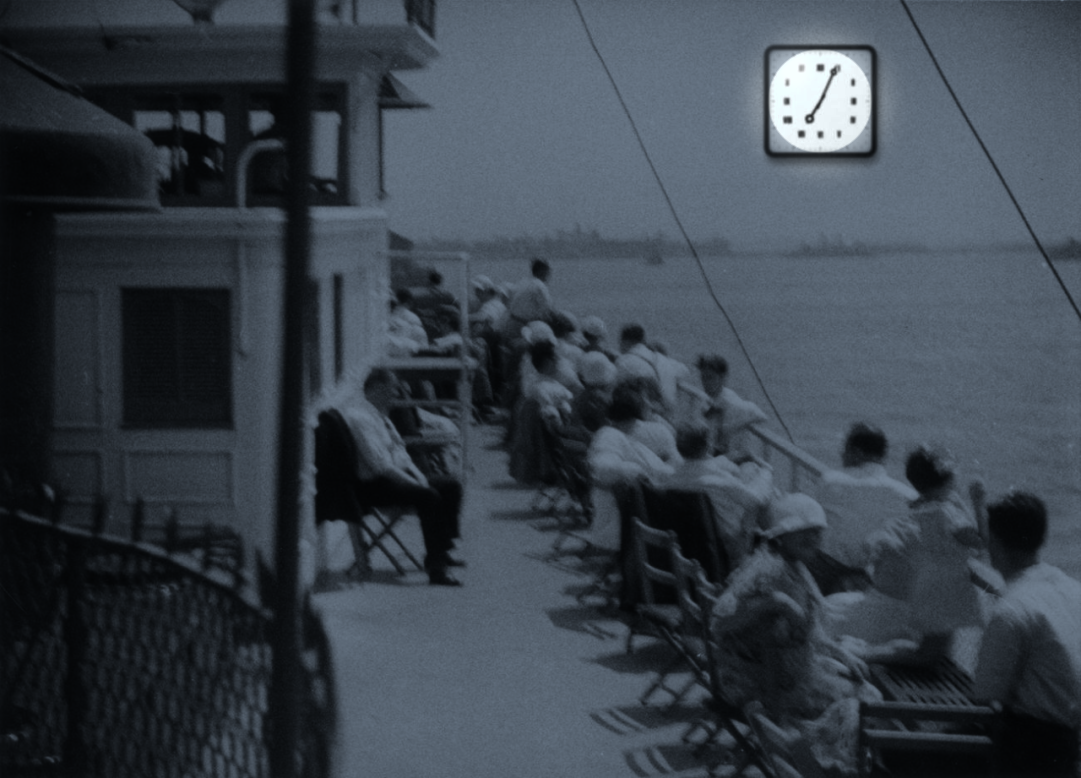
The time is h=7 m=4
